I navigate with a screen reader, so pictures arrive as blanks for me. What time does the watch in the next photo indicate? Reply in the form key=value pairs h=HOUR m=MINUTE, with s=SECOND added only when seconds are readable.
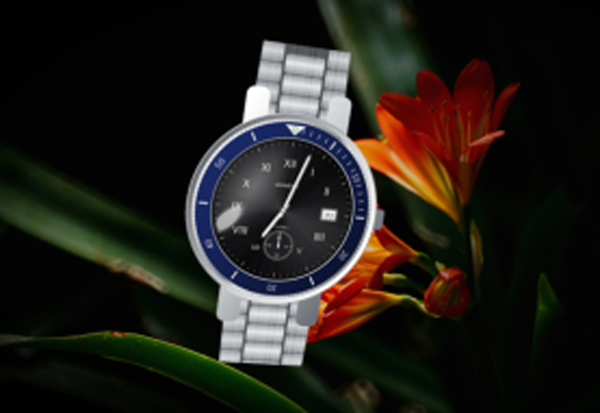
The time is h=7 m=3
